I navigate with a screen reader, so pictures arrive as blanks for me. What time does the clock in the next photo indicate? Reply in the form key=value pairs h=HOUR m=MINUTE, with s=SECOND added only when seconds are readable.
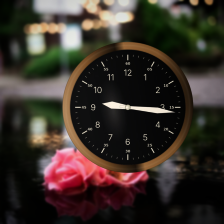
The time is h=9 m=16
